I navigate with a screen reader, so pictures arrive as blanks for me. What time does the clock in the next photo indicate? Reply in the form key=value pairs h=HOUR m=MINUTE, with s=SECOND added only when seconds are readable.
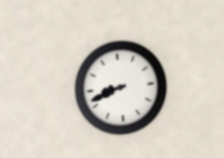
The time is h=8 m=42
